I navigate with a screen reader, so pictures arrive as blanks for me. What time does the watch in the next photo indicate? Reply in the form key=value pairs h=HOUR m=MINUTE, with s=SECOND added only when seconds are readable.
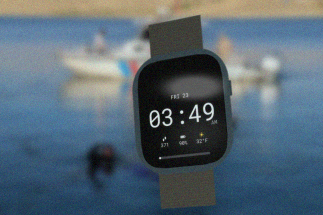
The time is h=3 m=49
